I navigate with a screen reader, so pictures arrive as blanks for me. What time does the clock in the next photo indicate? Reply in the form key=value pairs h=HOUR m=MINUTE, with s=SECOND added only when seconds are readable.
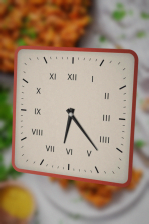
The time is h=6 m=23
